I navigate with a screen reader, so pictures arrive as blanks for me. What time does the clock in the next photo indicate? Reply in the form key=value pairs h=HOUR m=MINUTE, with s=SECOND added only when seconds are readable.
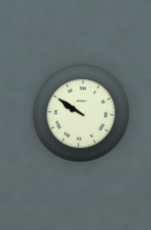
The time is h=9 m=50
